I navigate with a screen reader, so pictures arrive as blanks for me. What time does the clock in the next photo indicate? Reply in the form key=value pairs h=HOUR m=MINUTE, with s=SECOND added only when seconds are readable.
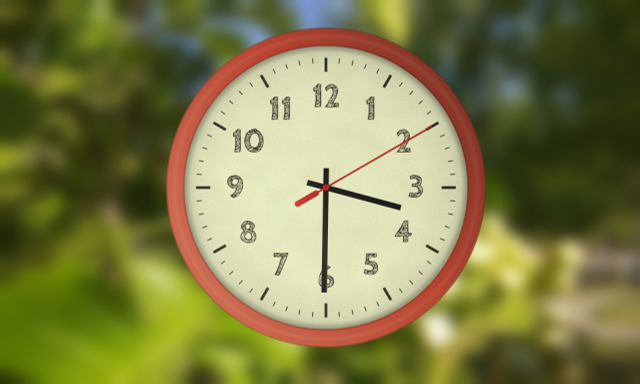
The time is h=3 m=30 s=10
